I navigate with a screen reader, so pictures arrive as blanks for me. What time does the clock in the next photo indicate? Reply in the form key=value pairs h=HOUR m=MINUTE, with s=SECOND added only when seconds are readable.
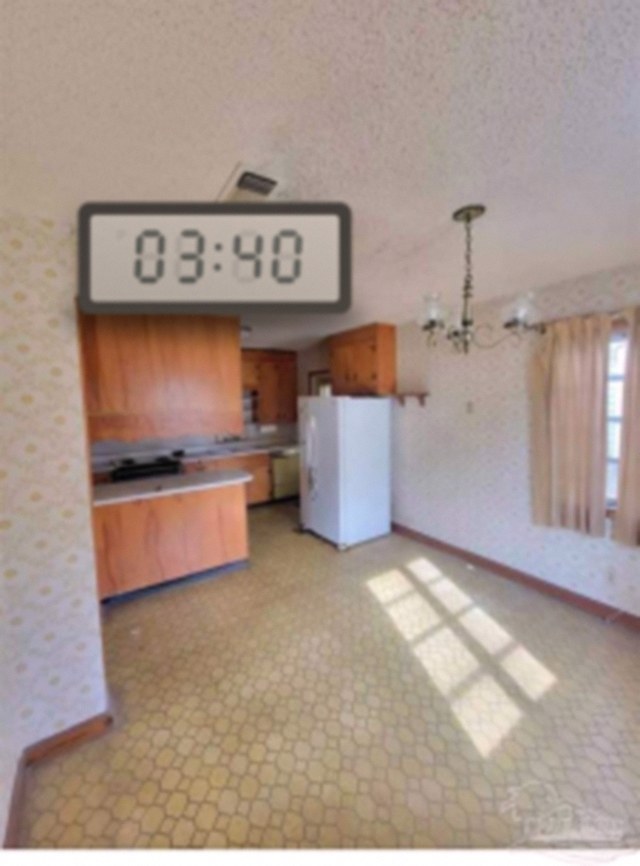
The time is h=3 m=40
